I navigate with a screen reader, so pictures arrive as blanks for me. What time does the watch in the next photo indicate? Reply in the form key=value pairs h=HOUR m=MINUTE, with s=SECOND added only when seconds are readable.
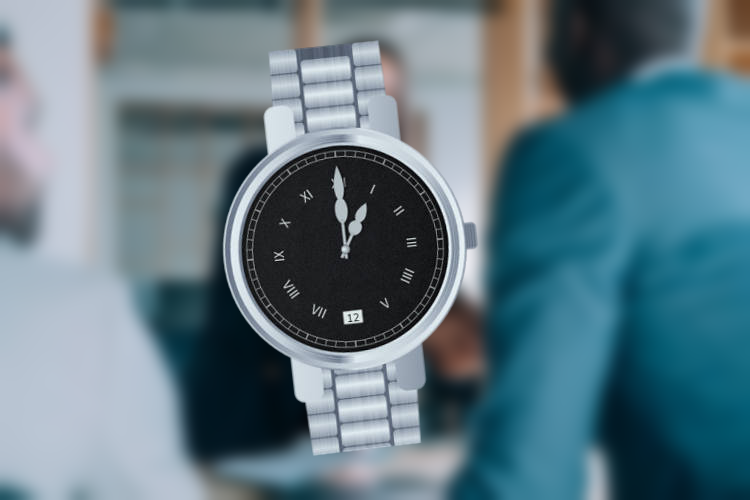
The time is h=1 m=0
